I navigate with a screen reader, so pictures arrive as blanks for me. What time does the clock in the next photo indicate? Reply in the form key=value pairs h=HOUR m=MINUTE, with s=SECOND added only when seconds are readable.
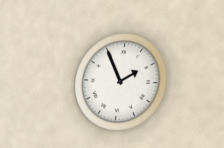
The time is h=1 m=55
